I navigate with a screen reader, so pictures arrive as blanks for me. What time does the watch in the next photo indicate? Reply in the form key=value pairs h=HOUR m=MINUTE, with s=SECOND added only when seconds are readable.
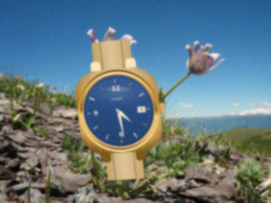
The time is h=4 m=29
